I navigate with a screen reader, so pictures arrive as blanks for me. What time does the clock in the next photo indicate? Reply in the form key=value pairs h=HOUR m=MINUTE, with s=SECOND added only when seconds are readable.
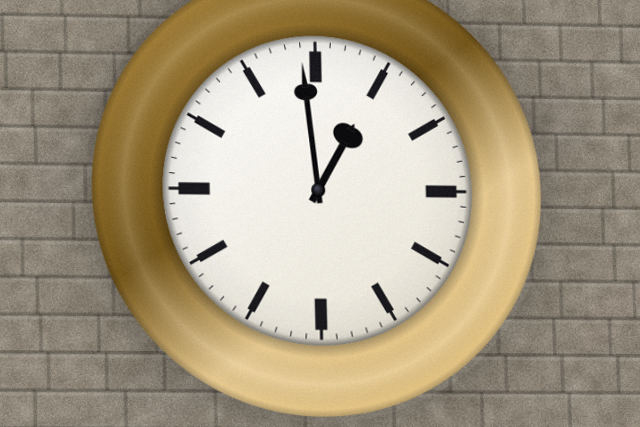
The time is h=12 m=59
